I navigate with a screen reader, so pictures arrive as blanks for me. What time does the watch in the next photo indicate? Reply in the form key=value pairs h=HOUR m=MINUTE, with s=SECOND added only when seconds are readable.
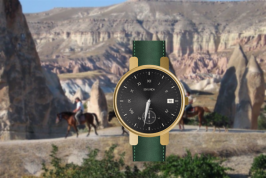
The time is h=6 m=32
